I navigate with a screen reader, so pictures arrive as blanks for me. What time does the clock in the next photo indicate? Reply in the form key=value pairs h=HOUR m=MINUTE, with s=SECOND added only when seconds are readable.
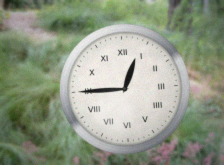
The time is h=12 m=45
